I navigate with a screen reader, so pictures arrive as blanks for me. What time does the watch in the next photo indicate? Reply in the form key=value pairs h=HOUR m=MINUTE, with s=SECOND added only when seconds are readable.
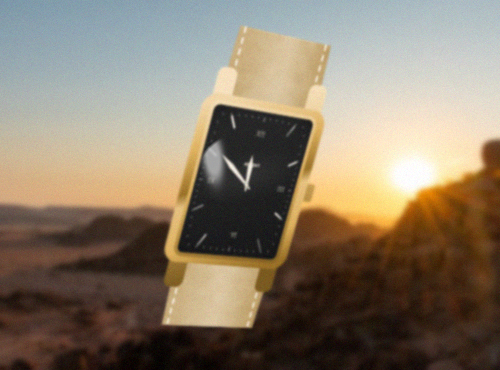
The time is h=11 m=51
